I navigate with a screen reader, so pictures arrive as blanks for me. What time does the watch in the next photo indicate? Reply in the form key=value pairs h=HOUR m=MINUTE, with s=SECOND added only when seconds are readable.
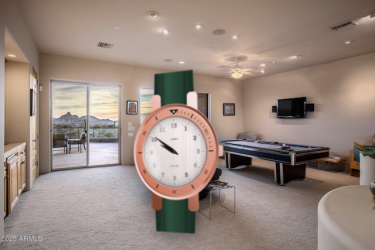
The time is h=9 m=51
